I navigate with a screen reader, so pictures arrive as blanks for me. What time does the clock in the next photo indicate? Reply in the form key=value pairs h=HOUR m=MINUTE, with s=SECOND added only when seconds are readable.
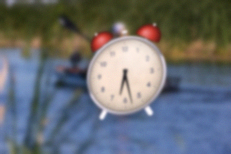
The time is h=6 m=28
